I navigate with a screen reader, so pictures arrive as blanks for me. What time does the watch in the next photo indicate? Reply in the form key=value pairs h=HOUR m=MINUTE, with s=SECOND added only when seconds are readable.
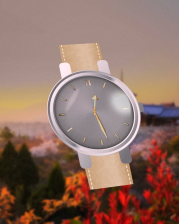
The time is h=12 m=28
